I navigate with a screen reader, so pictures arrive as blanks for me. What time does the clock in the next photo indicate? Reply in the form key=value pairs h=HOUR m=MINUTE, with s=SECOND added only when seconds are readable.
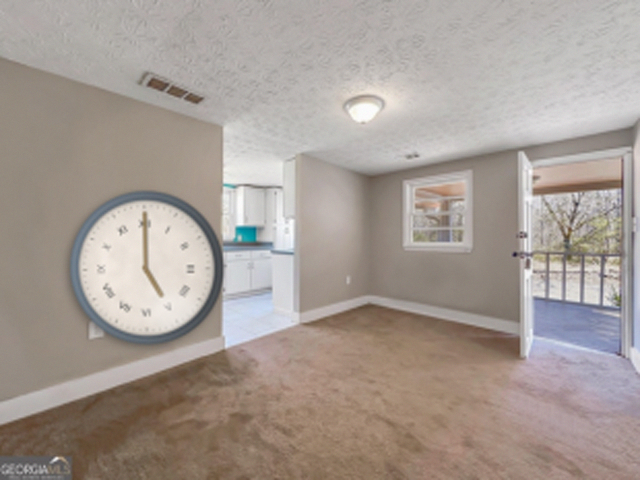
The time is h=5 m=0
